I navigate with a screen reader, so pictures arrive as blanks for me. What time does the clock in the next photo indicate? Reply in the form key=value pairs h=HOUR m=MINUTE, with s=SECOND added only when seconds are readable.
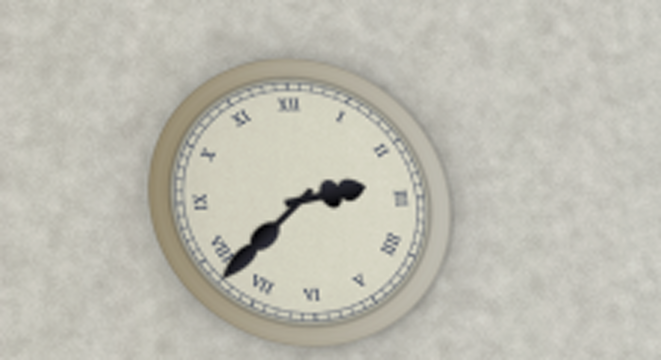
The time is h=2 m=38
